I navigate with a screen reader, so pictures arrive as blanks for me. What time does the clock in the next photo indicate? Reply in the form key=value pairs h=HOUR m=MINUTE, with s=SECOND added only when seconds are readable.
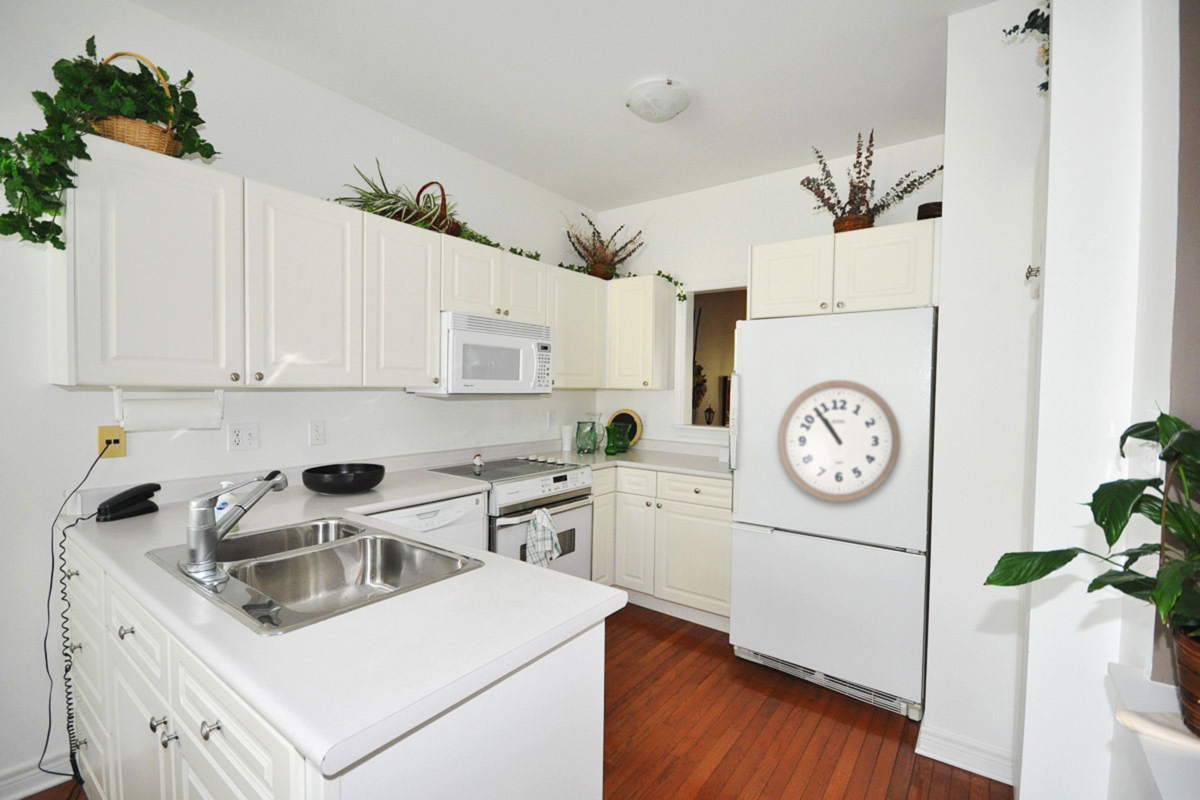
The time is h=10 m=54
